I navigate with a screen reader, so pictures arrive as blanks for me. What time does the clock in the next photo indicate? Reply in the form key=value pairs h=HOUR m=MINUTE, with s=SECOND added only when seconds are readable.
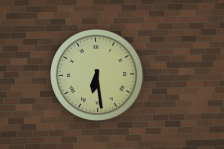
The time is h=6 m=29
